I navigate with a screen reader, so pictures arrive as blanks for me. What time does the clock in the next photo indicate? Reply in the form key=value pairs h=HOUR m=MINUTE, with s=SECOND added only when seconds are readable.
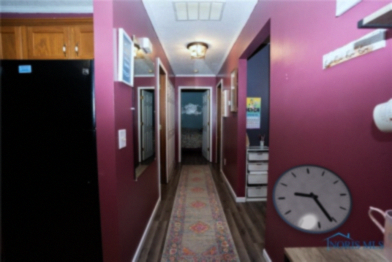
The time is h=9 m=26
